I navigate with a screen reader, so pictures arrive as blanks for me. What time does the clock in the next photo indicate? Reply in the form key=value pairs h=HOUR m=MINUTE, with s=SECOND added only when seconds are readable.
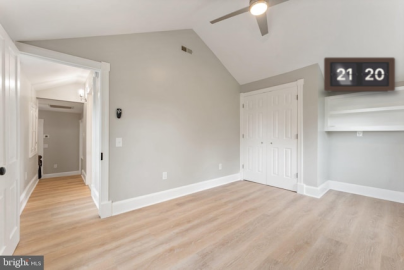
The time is h=21 m=20
